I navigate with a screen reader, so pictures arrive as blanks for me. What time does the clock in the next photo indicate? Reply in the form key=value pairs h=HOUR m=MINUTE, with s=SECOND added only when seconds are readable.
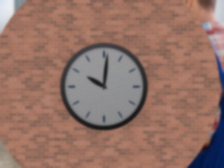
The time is h=10 m=1
